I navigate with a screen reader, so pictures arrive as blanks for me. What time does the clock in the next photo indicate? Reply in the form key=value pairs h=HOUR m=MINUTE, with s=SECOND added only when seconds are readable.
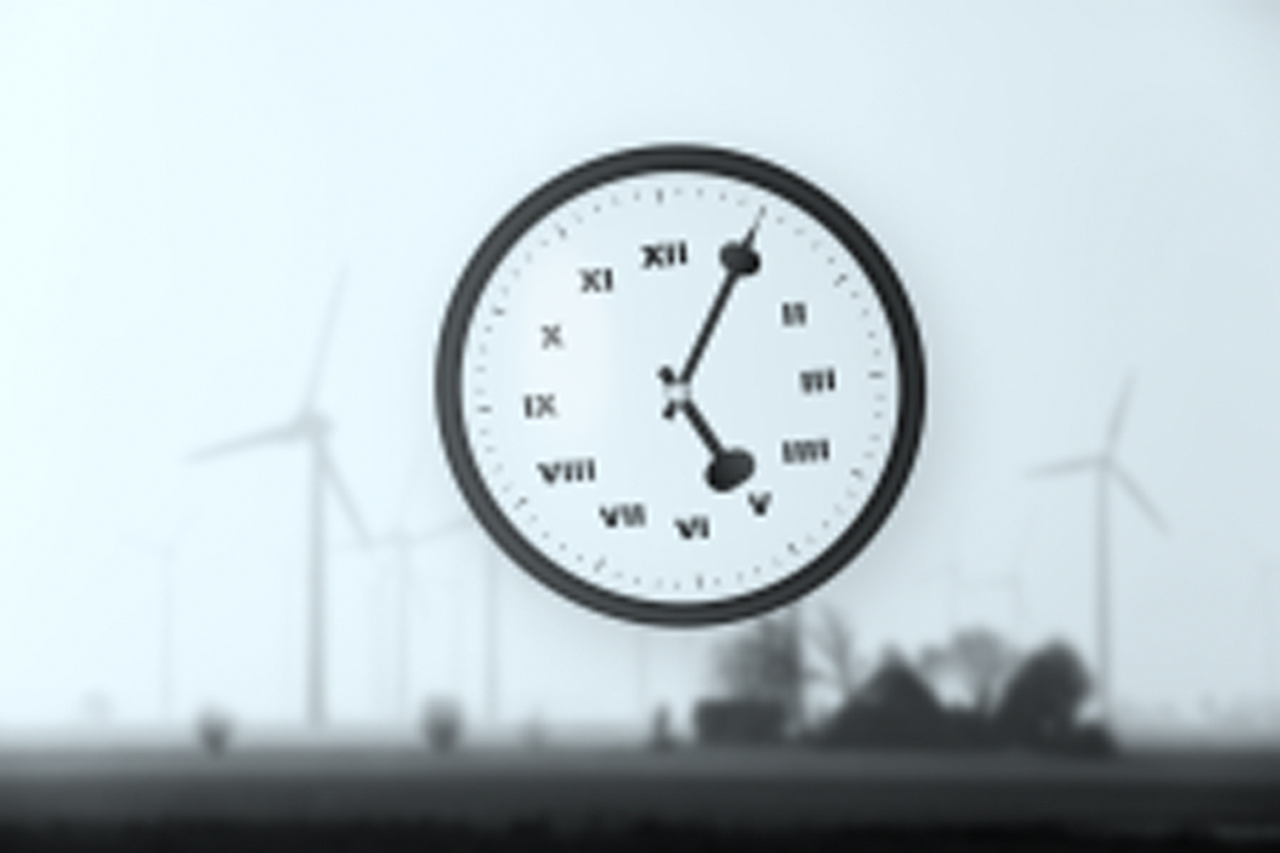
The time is h=5 m=5
